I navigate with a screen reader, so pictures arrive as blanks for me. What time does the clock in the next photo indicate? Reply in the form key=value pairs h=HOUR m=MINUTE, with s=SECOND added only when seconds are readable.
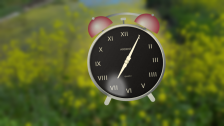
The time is h=7 m=5
